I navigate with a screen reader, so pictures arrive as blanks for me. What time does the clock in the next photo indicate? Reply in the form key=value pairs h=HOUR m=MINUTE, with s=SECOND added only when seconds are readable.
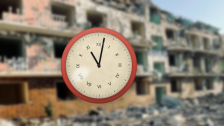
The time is h=11 m=2
